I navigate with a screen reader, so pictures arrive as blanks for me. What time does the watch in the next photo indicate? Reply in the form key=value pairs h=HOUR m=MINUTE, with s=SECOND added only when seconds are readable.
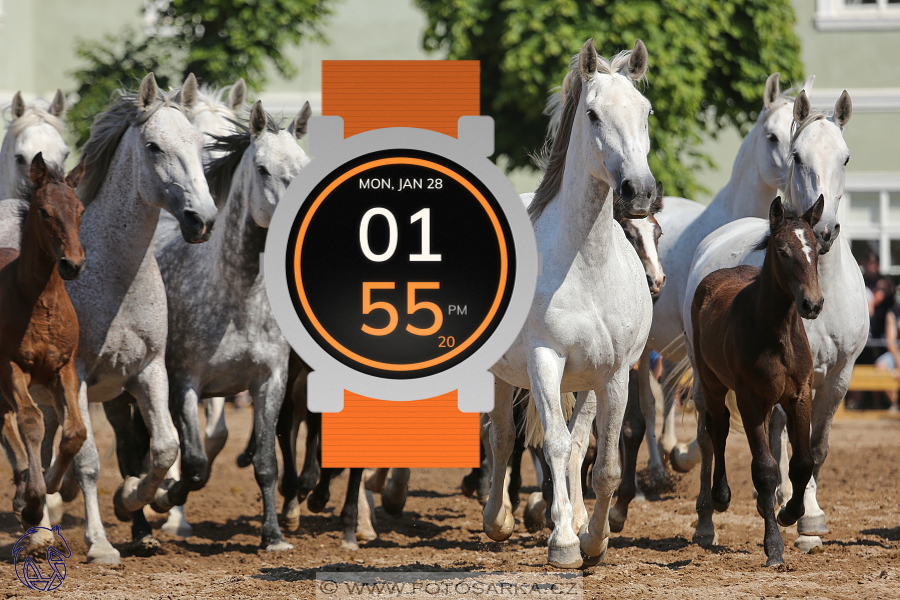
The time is h=1 m=55 s=20
